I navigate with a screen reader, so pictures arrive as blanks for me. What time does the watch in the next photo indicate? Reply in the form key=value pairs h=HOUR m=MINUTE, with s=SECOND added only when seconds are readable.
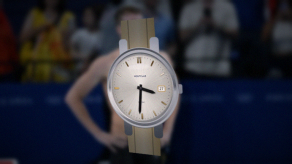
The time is h=3 m=31
